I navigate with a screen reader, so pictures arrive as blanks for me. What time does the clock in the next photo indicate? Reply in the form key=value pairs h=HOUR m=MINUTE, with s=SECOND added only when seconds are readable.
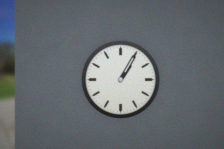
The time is h=1 m=5
